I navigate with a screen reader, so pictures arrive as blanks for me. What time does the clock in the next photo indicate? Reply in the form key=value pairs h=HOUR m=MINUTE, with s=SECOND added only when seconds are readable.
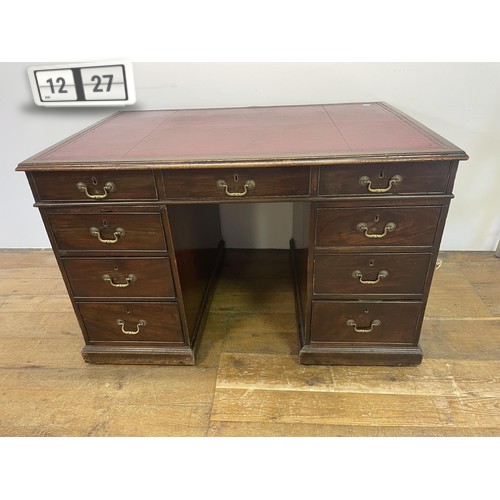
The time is h=12 m=27
